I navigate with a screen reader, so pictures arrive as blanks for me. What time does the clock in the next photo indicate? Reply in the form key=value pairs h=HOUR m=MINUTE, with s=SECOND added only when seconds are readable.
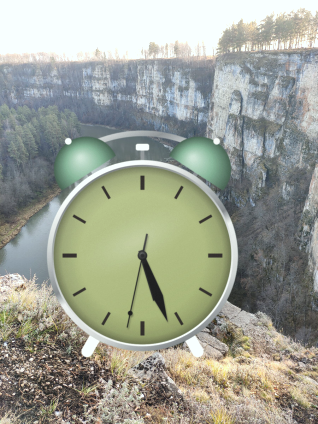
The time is h=5 m=26 s=32
